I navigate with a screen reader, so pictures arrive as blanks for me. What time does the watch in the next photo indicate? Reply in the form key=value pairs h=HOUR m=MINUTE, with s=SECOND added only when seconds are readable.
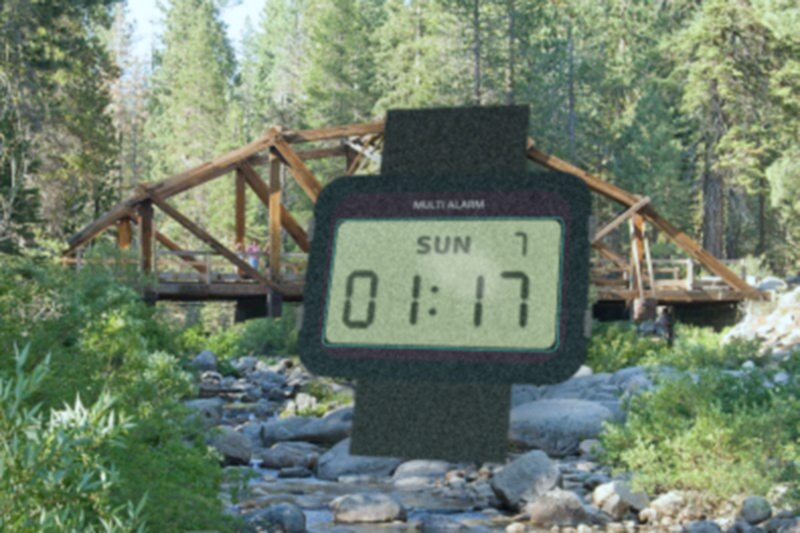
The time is h=1 m=17
